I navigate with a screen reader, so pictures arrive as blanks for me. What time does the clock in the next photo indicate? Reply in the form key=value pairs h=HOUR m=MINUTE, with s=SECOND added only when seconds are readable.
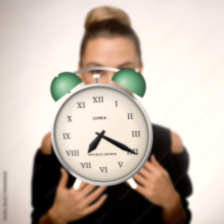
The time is h=7 m=20
